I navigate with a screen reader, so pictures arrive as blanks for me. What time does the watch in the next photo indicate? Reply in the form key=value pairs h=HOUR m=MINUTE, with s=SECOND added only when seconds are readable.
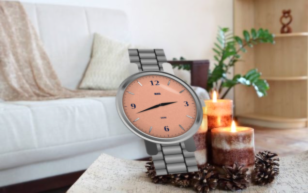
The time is h=2 m=42
